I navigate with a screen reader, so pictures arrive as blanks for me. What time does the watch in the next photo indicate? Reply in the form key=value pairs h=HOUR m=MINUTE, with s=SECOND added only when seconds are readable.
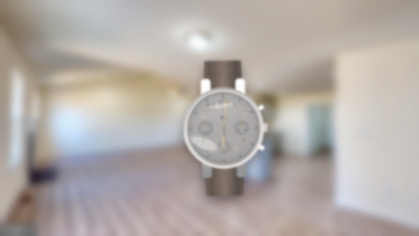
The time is h=6 m=1
